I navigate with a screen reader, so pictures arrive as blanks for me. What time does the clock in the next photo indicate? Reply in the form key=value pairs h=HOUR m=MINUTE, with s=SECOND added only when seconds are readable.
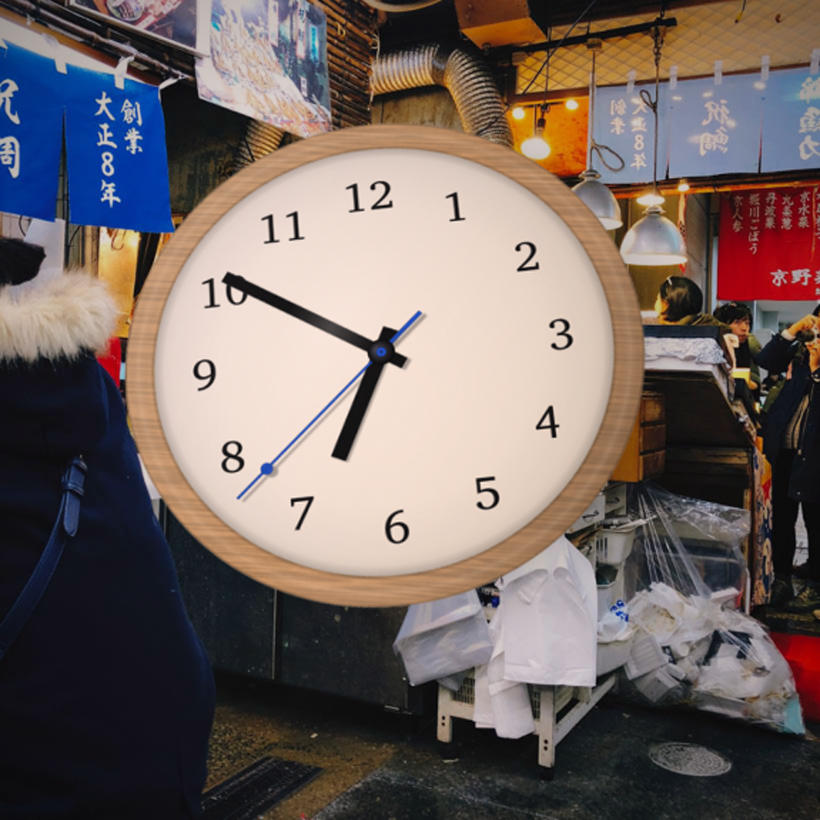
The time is h=6 m=50 s=38
